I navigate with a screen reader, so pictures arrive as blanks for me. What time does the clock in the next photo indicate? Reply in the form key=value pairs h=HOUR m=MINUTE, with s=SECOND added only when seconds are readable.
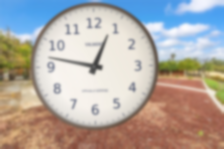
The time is h=12 m=47
